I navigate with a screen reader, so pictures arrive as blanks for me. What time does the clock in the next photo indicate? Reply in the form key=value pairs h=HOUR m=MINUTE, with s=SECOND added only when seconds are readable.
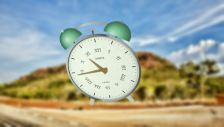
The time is h=10 m=44
